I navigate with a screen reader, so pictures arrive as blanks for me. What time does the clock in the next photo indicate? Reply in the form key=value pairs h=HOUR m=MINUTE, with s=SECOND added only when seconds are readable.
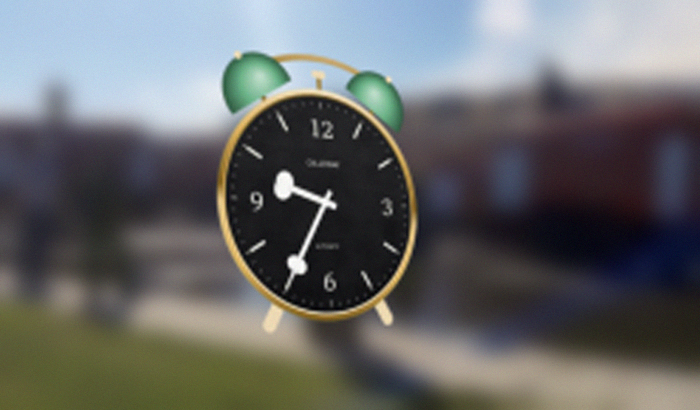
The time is h=9 m=35
